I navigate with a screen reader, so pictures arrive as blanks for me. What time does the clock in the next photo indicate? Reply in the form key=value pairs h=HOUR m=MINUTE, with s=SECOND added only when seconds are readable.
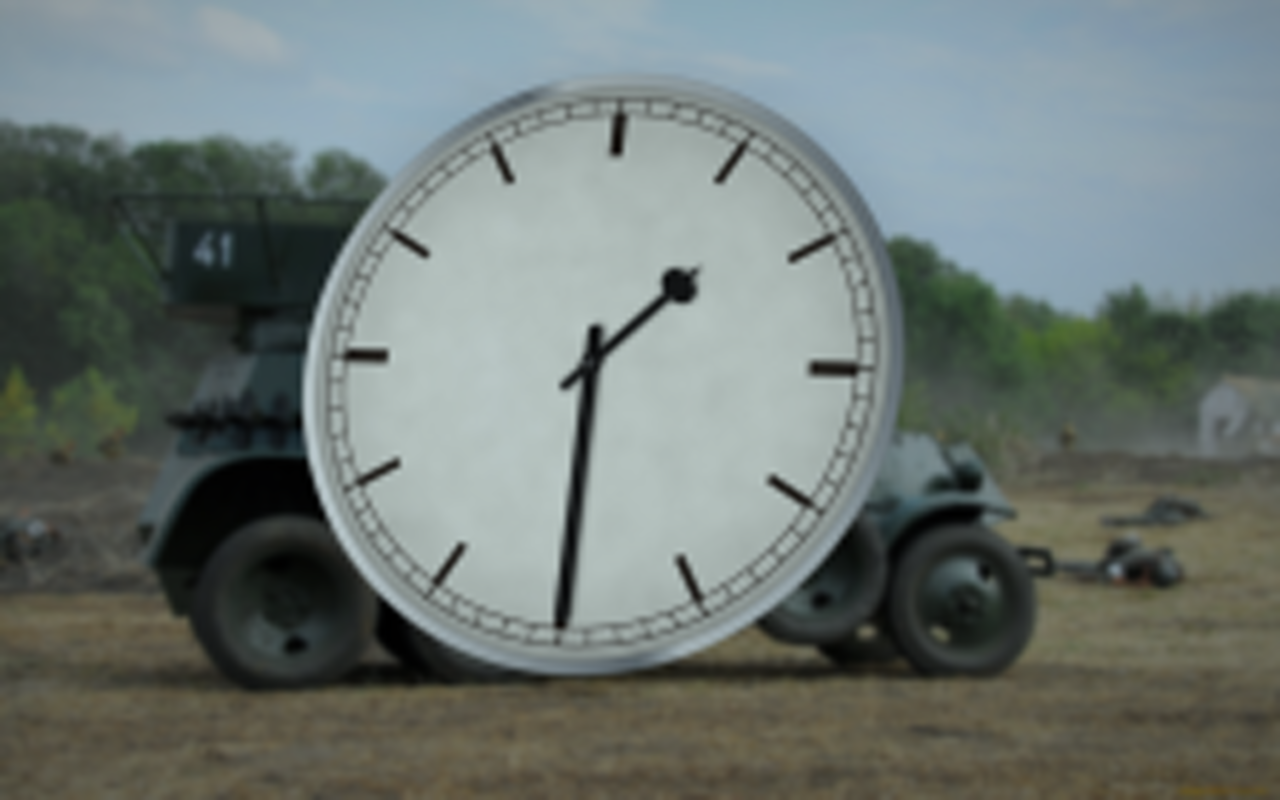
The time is h=1 m=30
